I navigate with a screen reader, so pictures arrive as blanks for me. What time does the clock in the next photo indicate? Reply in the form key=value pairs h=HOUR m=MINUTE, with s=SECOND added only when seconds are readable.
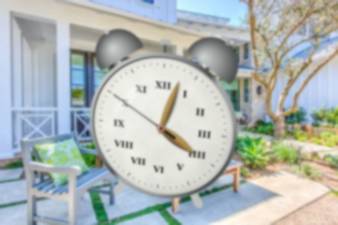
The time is h=4 m=2 s=50
